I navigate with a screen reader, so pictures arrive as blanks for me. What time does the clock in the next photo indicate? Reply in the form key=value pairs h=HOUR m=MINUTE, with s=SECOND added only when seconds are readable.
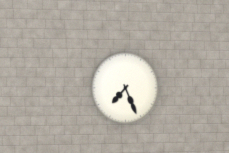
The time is h=7 m=26
